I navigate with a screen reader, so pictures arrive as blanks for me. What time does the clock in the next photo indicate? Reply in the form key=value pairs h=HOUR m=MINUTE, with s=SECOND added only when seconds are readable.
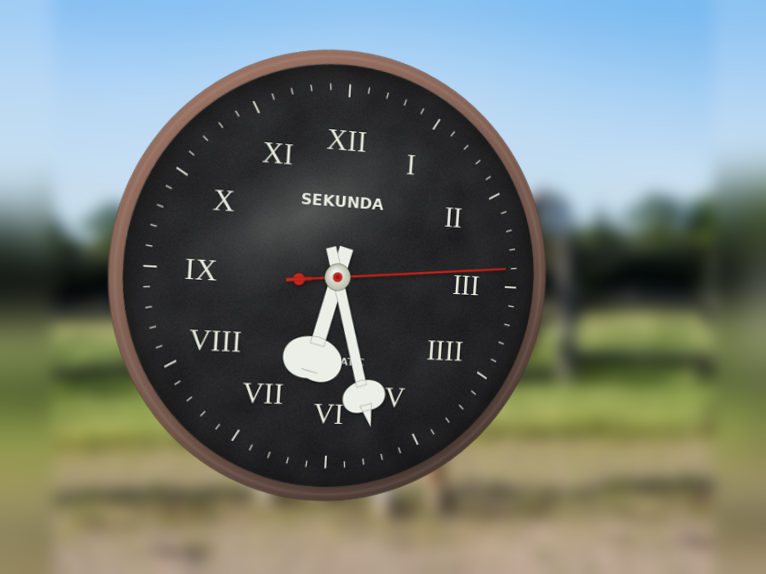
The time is h=6 m=27 s=14
